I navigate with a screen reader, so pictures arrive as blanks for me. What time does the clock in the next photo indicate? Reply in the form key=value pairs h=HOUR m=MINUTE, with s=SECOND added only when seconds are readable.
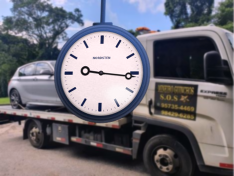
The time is h=9 m=16
